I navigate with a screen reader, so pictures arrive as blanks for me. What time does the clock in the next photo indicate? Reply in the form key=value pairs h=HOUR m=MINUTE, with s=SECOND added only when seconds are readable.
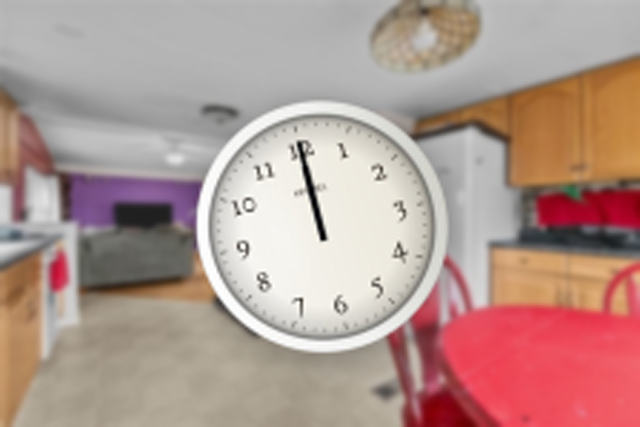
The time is h=12 m=0
